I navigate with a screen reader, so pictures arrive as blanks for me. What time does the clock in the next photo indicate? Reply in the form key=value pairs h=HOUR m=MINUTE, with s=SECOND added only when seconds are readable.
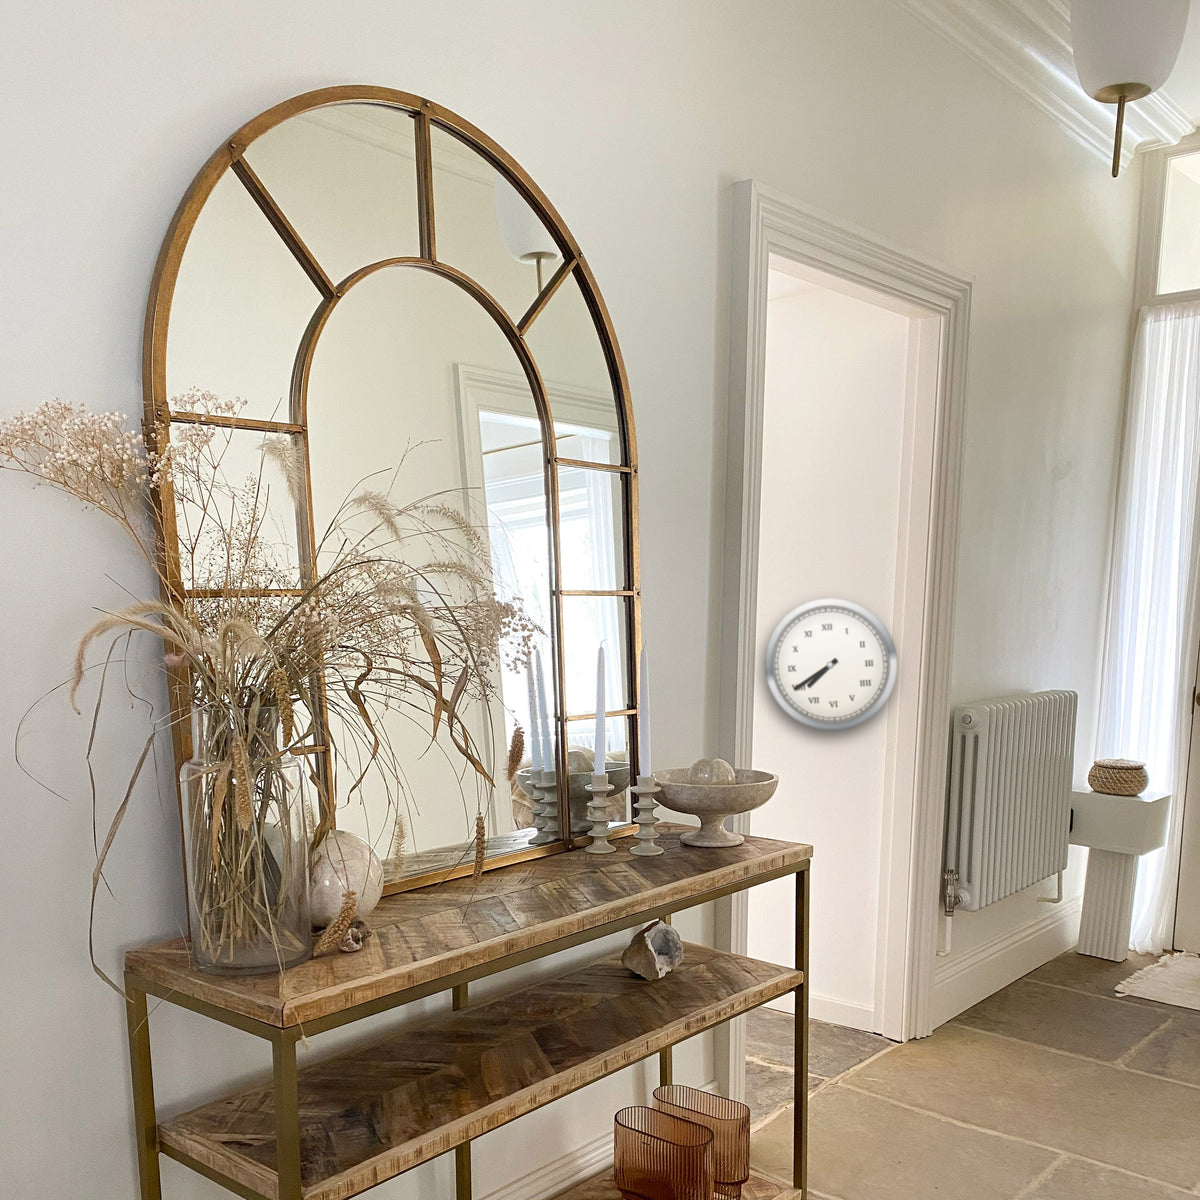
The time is h=7 m=40
